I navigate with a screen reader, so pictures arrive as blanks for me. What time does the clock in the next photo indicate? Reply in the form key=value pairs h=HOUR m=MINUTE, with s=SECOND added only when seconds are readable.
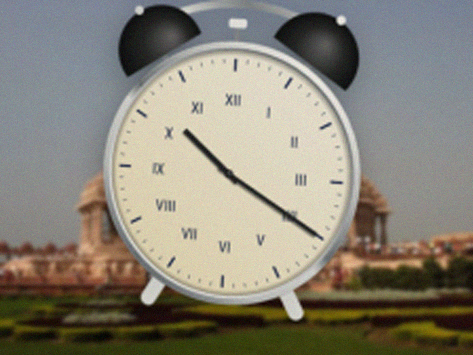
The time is h=10 m=20
